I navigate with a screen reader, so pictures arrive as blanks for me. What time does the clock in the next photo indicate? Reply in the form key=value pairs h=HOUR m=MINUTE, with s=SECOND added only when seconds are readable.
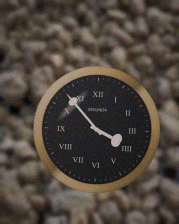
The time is h=3 m=53
